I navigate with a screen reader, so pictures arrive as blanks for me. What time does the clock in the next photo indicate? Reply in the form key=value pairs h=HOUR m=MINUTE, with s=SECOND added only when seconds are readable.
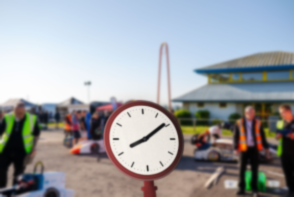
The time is h=8 m=9
